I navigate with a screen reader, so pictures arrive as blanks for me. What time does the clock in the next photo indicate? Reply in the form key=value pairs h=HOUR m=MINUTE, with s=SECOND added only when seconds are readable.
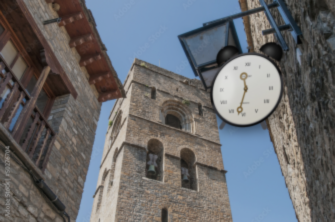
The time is h=11 m=32
